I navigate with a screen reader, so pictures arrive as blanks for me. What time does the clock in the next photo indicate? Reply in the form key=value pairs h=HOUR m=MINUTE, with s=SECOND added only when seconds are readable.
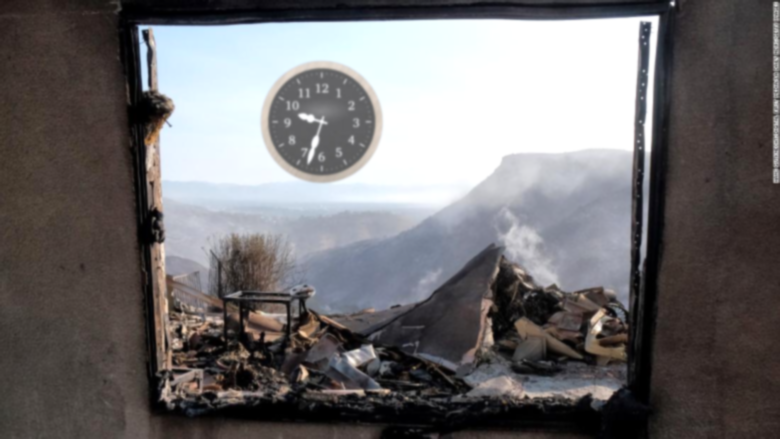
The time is h=9 m=33
